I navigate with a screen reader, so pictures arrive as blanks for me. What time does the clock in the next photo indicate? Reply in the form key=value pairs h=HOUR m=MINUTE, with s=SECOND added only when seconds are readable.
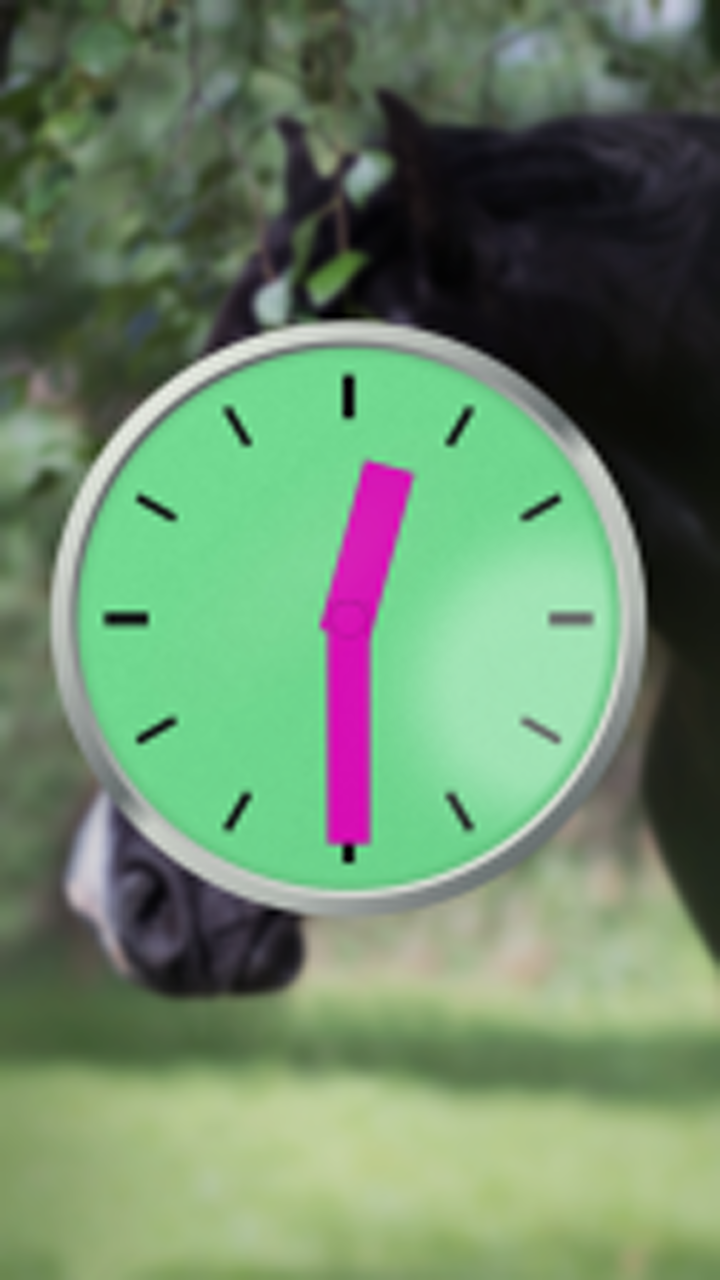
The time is h=12 m=30
